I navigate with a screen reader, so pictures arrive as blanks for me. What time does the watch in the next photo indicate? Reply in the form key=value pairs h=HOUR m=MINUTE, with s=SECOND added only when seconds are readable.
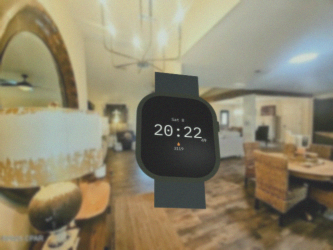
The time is h=20 m=22
